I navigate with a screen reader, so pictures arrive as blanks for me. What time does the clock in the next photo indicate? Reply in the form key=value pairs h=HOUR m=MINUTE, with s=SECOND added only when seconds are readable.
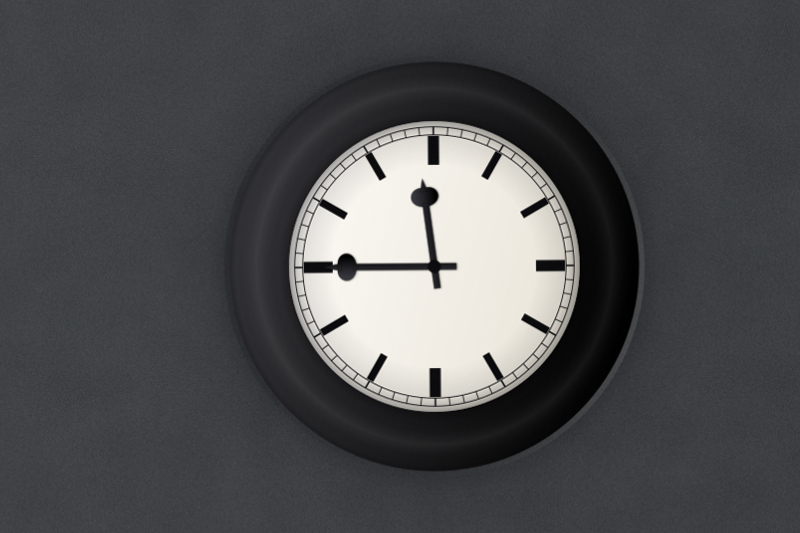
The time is h=11 m=45
